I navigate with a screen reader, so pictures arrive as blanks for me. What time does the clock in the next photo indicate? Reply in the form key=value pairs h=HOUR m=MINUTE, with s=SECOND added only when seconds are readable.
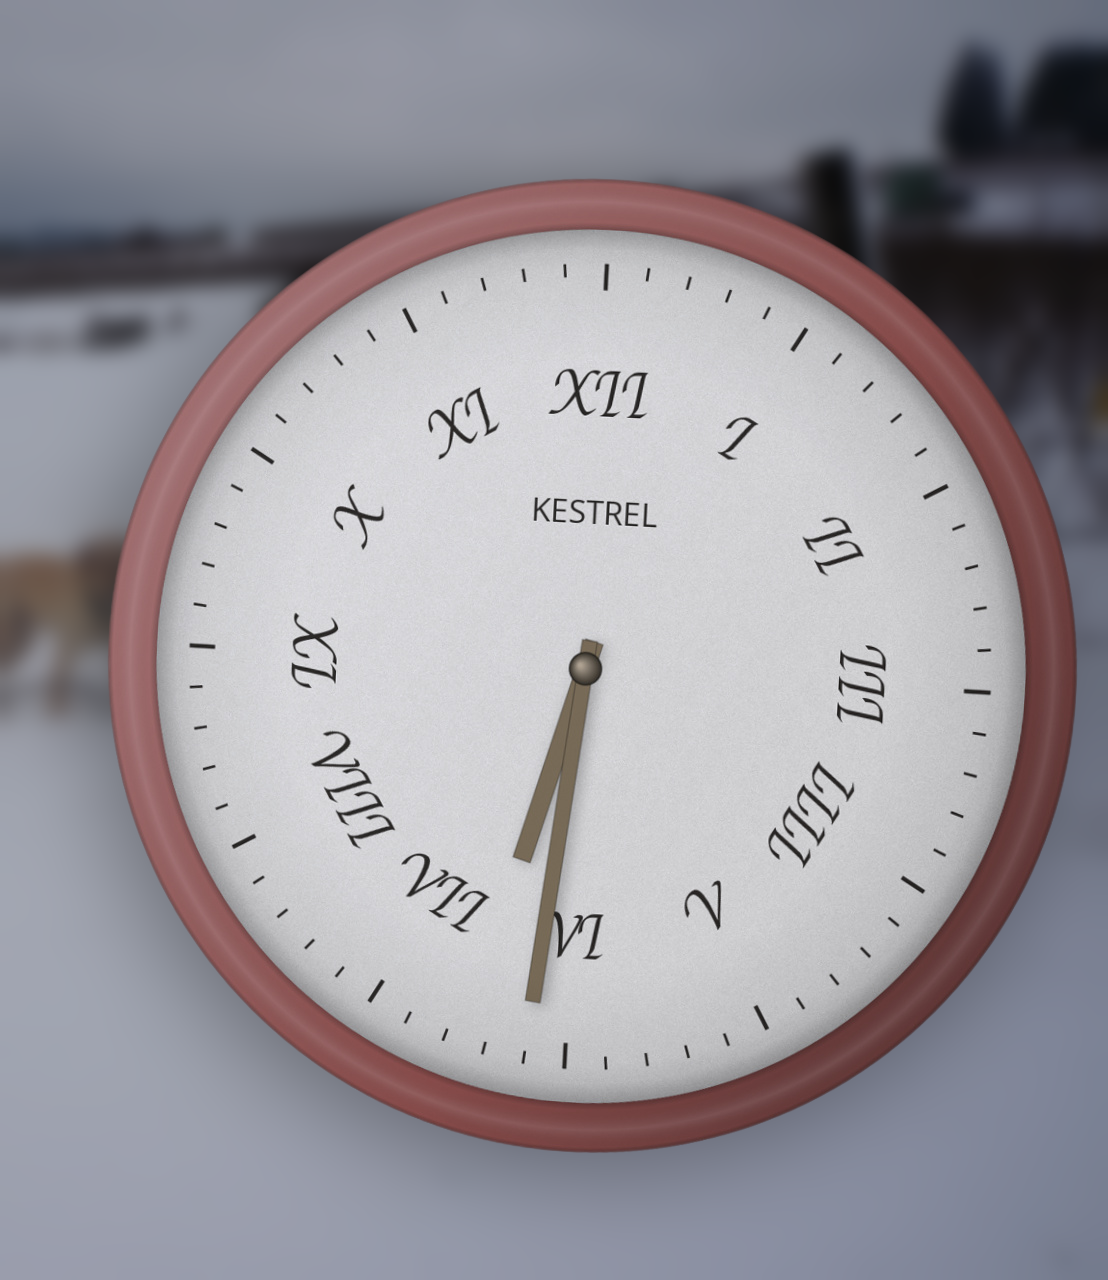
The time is h=6 m=31
